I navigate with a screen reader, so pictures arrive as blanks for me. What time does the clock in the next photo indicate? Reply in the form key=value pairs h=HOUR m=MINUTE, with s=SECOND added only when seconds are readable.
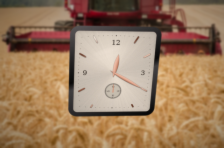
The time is h=12 m=20
